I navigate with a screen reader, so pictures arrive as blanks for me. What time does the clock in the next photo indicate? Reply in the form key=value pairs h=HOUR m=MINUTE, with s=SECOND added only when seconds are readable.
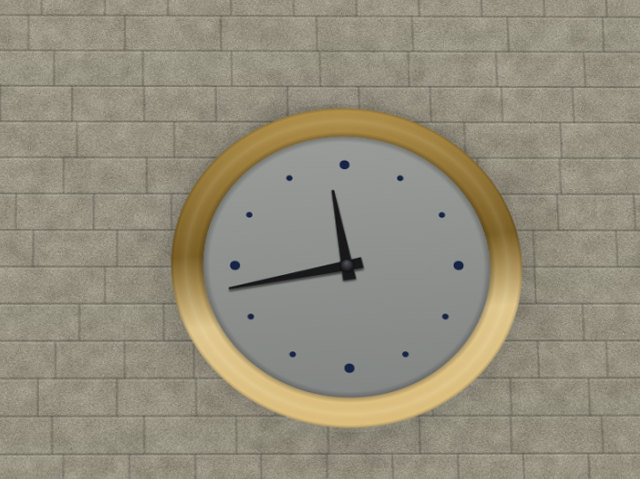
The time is h=11 m=43
